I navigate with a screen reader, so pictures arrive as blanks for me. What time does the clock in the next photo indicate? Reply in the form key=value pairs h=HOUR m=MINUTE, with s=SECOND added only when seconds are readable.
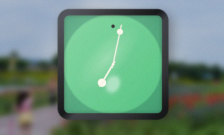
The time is h=7 m=2
